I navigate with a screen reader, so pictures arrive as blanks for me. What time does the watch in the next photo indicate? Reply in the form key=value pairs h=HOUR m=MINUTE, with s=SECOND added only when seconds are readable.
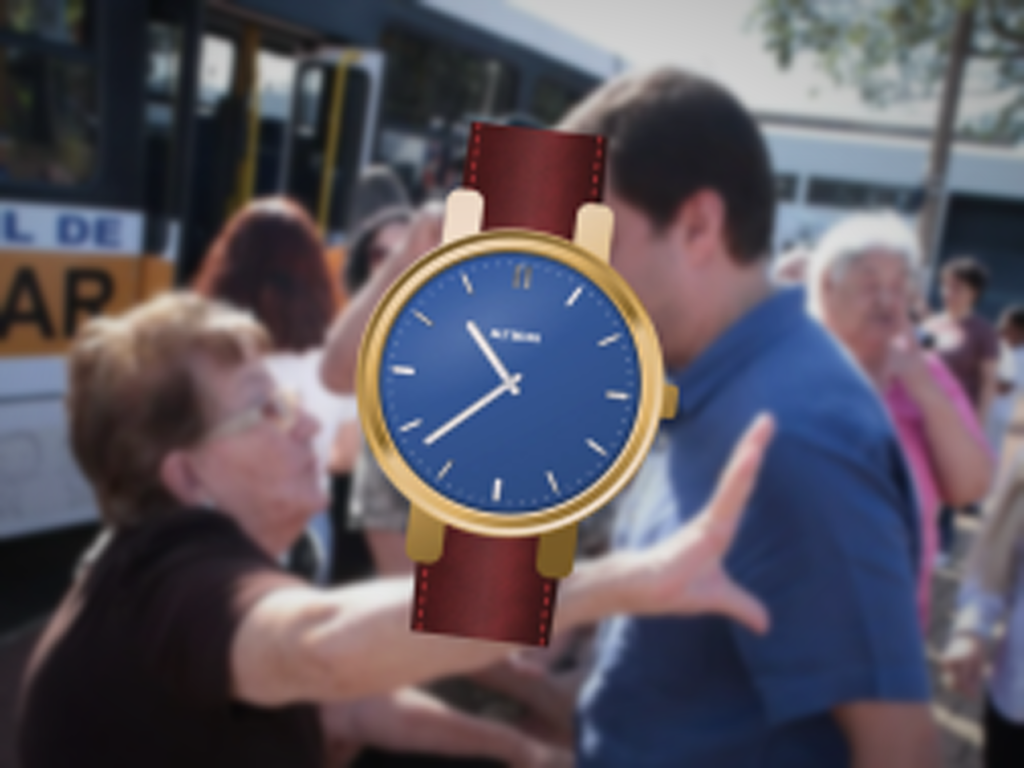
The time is h=10 m=38
